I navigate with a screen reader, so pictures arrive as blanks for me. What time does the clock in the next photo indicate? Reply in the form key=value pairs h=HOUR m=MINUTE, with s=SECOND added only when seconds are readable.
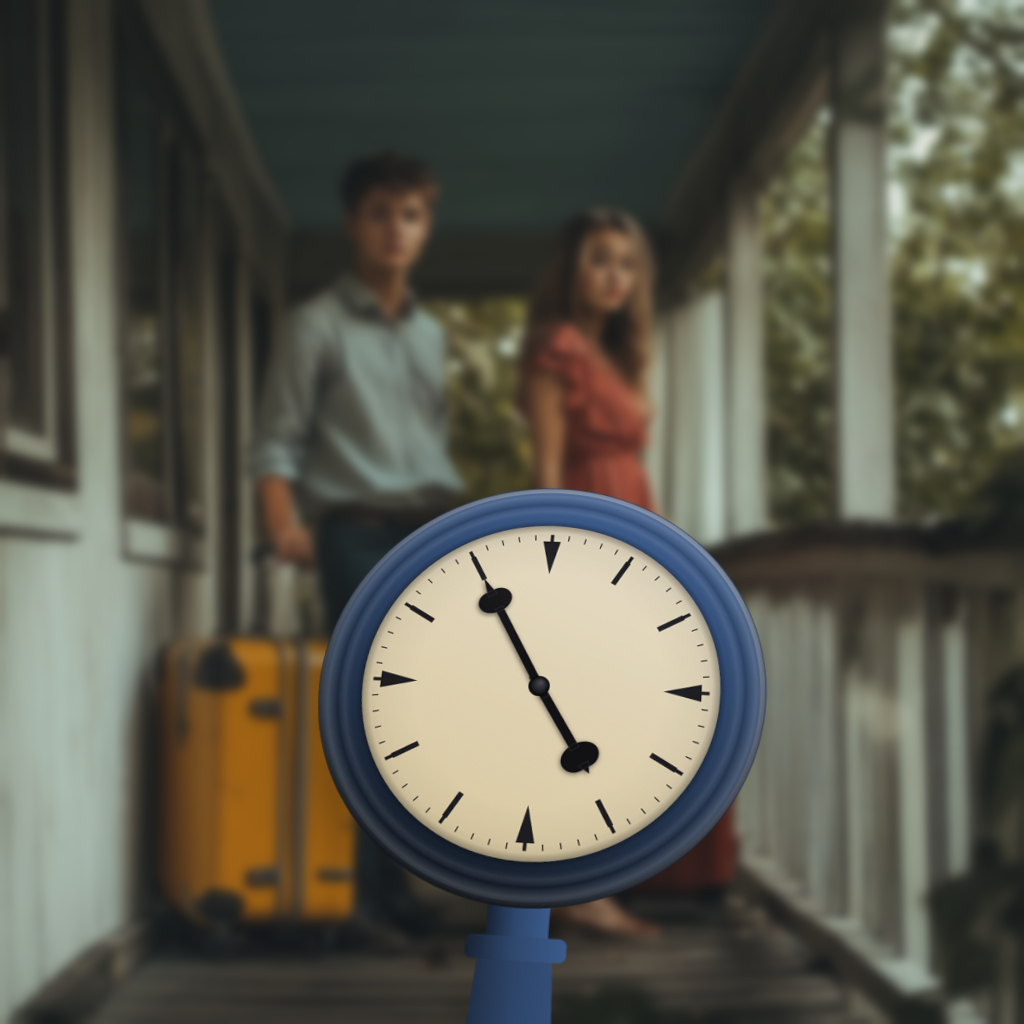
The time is h=4 m=55
